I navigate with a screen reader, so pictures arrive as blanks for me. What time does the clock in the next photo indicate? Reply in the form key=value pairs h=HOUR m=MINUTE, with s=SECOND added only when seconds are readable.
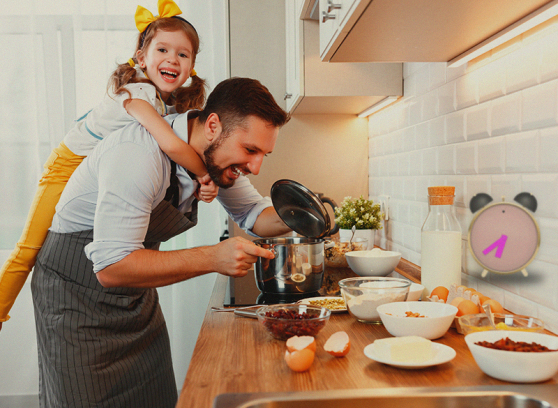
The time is h=6 m=39
